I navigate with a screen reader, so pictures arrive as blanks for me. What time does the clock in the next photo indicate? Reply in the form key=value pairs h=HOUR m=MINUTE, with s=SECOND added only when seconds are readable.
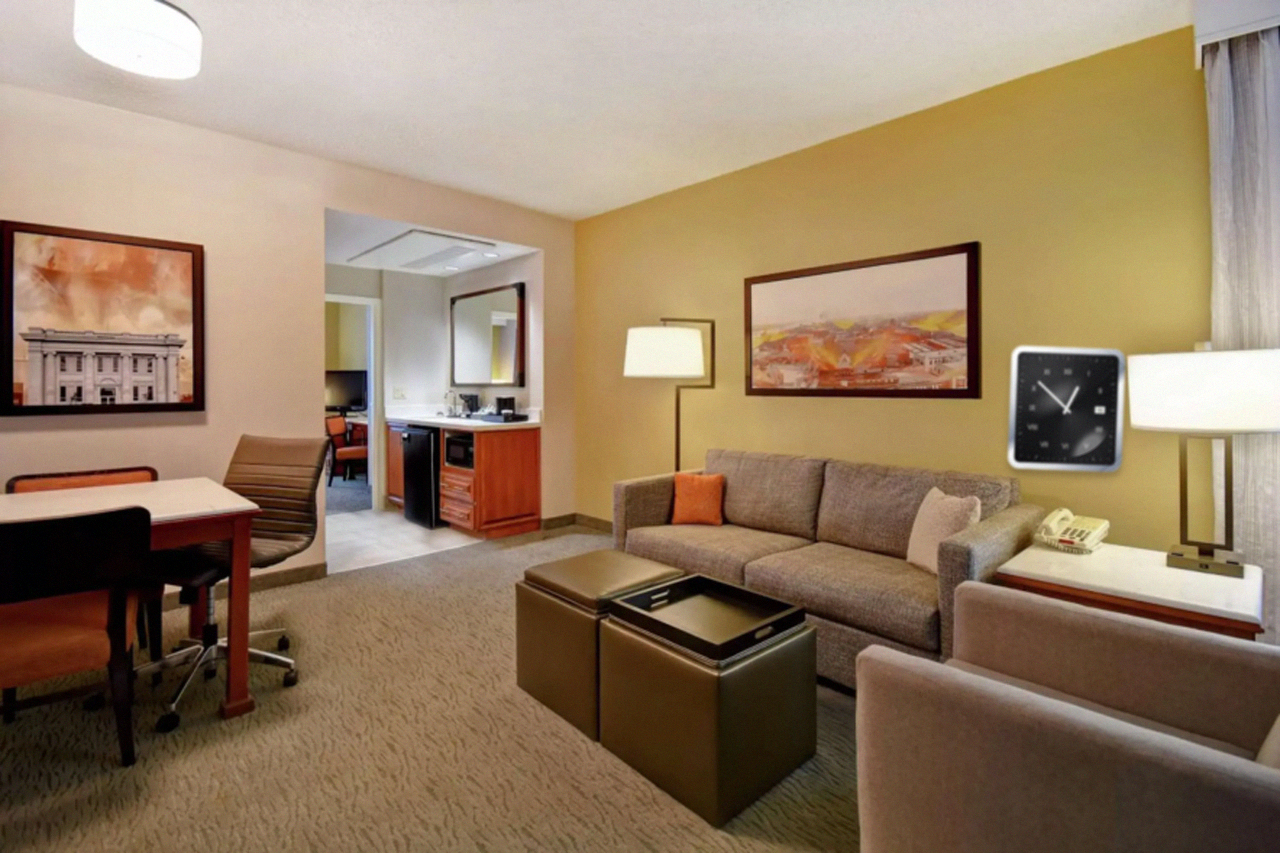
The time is h=12 m=52
